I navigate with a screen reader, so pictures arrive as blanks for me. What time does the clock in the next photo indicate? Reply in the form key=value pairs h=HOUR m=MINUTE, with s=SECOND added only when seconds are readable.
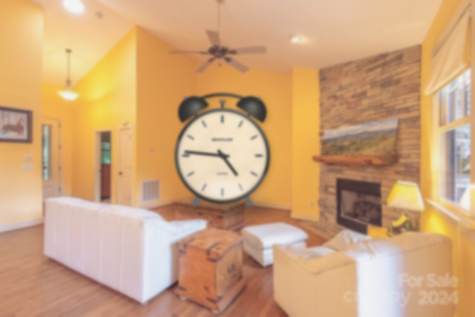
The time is h=4 m=46
